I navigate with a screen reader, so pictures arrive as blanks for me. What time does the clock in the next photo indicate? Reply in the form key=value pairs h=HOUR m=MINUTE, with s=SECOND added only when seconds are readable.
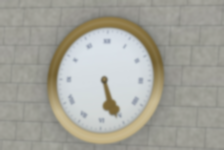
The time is h=5 m=26
